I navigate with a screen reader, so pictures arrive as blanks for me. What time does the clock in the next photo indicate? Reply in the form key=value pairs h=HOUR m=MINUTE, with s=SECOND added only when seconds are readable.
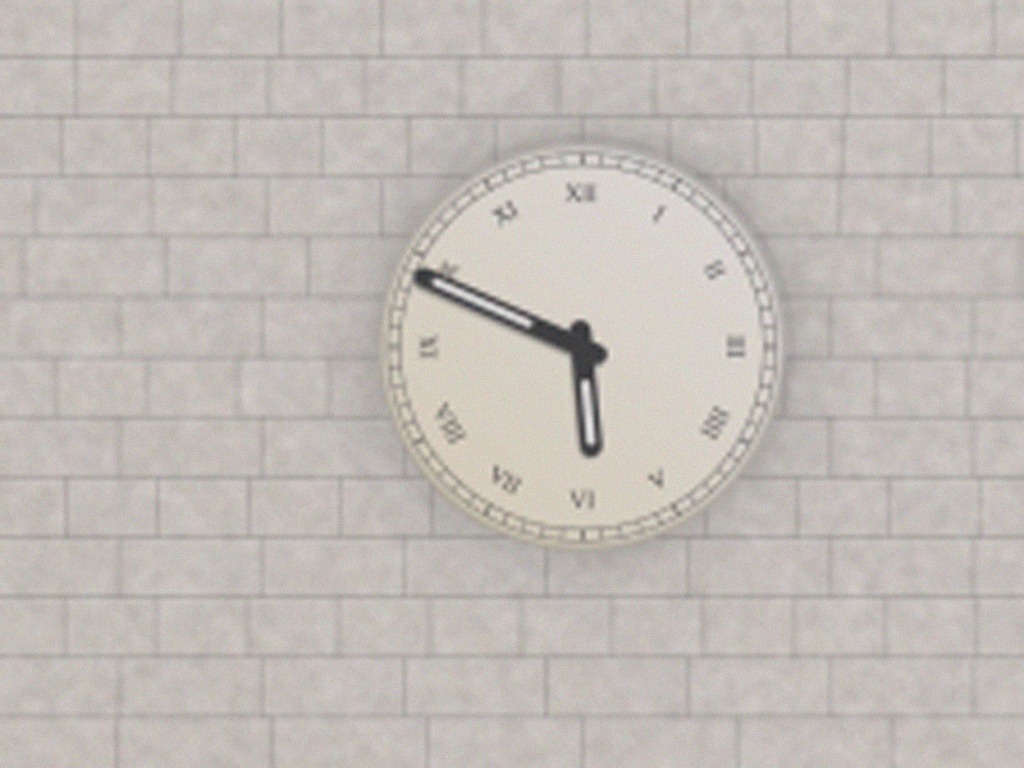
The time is h=5 m=49
